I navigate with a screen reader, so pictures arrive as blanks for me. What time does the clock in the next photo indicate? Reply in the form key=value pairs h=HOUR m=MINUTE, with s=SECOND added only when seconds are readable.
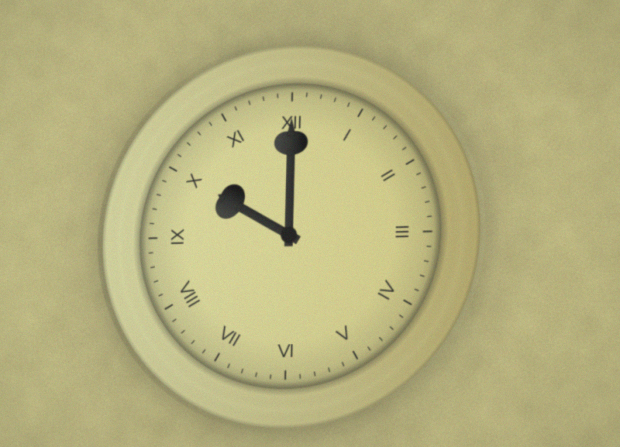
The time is h=10 m=0
